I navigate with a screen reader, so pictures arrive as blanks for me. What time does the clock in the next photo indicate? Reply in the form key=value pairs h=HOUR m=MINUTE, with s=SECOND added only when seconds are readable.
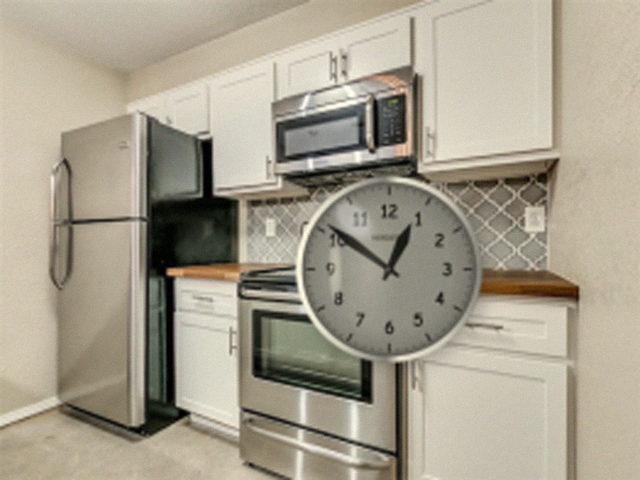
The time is h=12 m=51
